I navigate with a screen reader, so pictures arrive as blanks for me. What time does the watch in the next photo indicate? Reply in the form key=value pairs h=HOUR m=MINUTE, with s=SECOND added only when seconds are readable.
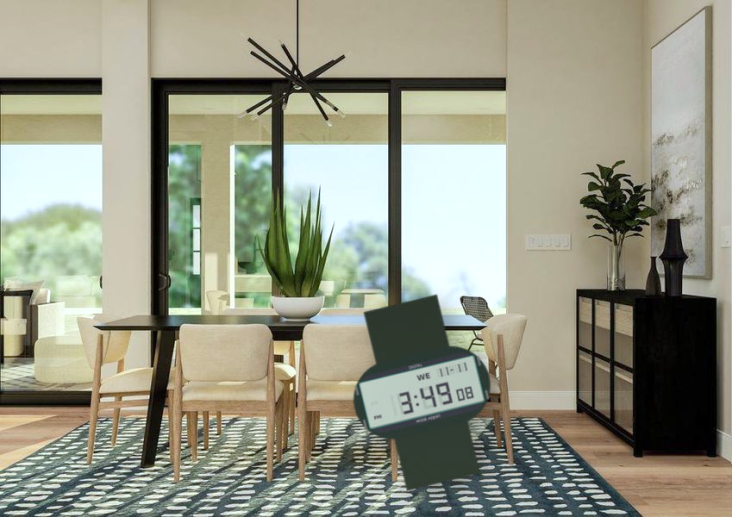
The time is h=3 m=49 s=8
